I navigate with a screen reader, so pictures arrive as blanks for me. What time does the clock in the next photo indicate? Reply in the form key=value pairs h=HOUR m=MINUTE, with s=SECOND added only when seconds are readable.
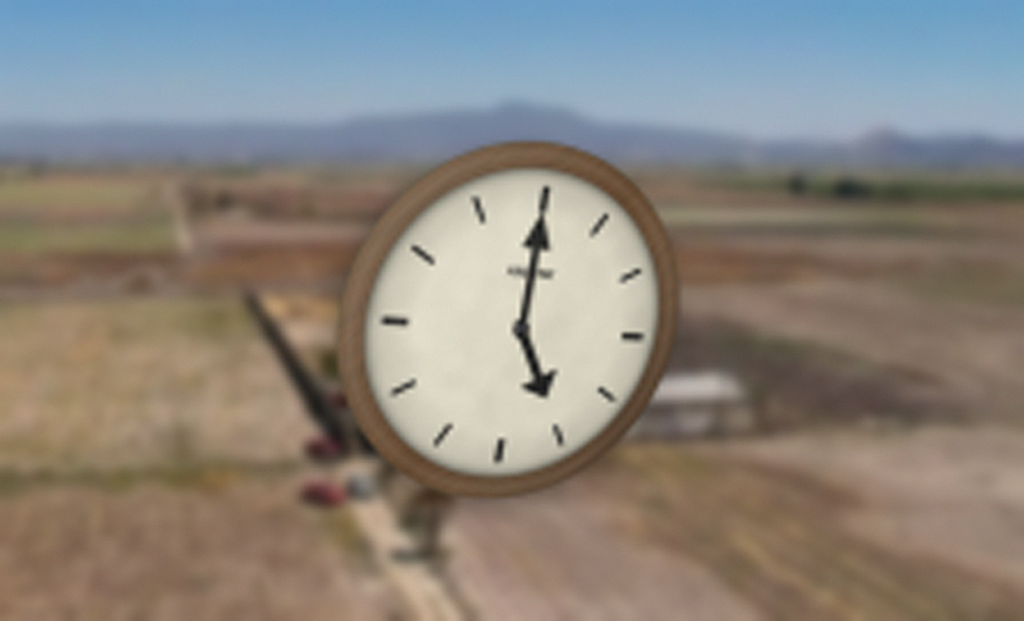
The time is h=5 m=0
